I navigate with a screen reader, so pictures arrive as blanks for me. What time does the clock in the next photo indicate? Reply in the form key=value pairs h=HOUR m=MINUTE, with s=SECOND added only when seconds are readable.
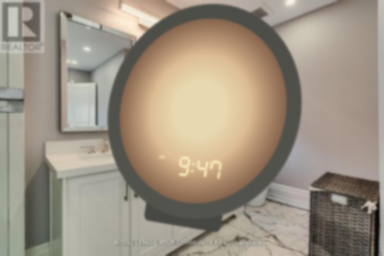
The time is h=9 m=47
